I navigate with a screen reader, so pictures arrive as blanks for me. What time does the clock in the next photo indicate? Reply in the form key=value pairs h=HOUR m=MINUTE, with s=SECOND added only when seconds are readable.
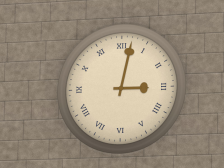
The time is h=3 m=2
